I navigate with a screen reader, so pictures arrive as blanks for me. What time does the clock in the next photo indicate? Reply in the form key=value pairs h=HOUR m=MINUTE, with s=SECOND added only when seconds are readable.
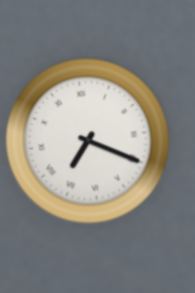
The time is h=7 m=20
